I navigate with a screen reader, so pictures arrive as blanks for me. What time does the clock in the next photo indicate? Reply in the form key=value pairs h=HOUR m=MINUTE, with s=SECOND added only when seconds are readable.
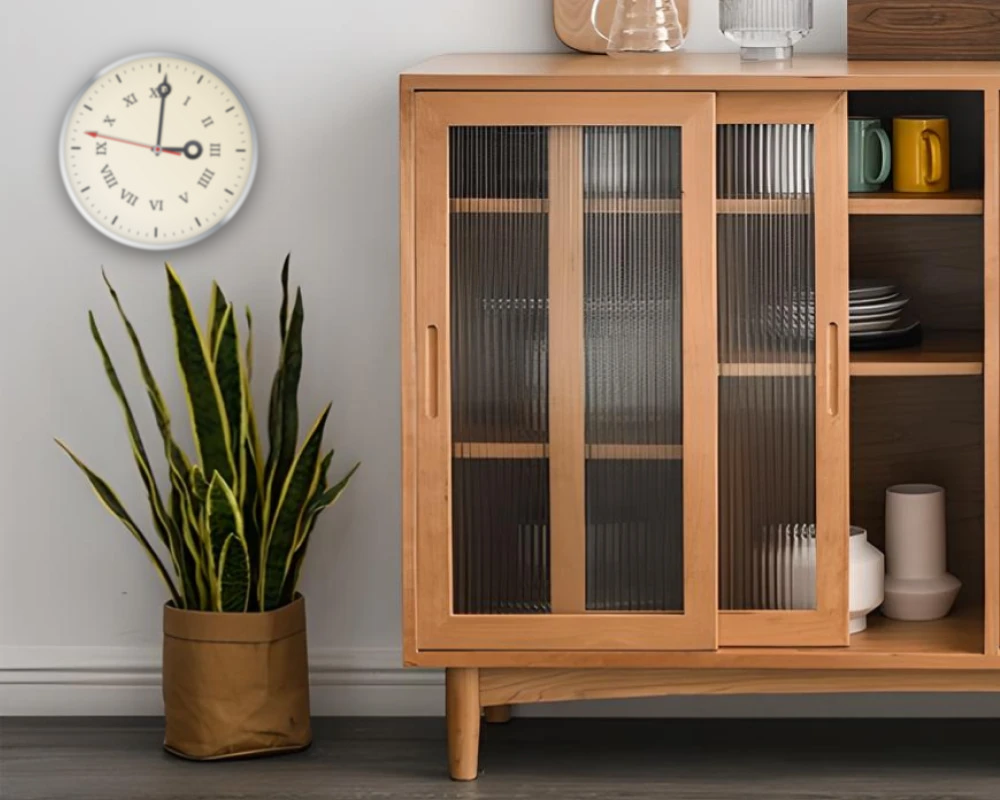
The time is h=3 m=0 s=47
